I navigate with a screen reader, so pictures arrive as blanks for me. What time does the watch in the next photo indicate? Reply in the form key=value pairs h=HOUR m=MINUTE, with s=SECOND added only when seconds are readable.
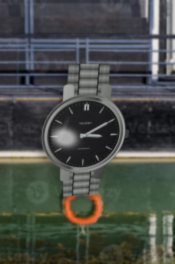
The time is h=3 m=10
